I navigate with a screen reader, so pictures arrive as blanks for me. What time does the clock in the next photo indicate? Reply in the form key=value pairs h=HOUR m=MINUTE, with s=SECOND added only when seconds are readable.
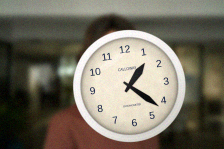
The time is h=1 m=22
